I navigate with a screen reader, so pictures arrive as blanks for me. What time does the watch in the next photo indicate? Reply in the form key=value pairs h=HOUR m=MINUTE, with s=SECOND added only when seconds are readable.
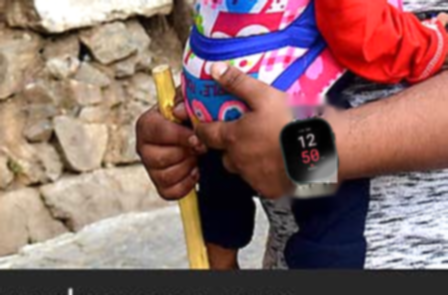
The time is h=12 m=50
